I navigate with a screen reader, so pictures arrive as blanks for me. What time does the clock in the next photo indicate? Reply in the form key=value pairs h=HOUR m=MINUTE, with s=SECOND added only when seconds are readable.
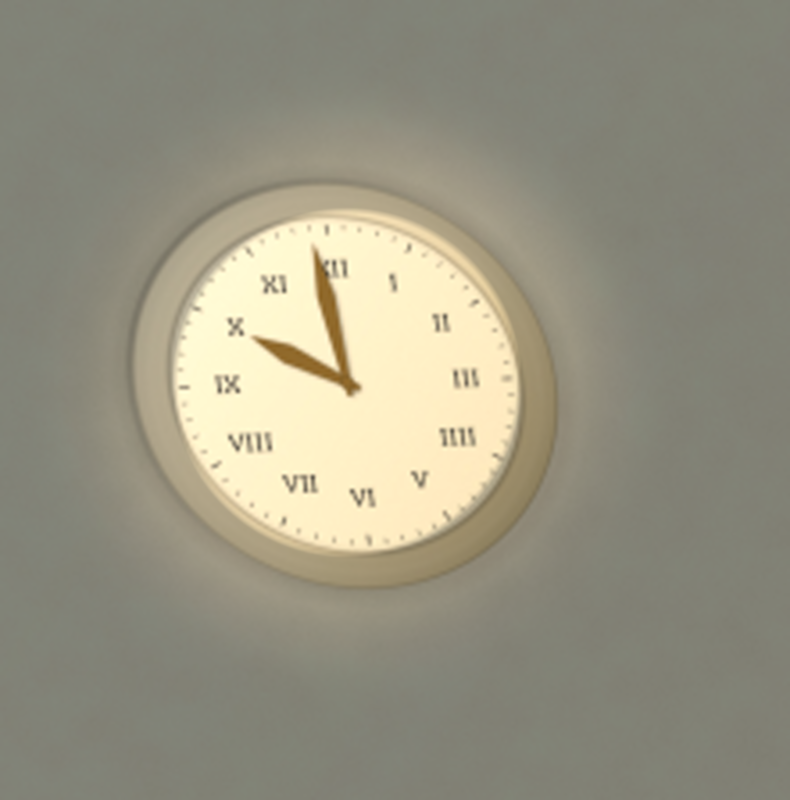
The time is h=9 m=59
